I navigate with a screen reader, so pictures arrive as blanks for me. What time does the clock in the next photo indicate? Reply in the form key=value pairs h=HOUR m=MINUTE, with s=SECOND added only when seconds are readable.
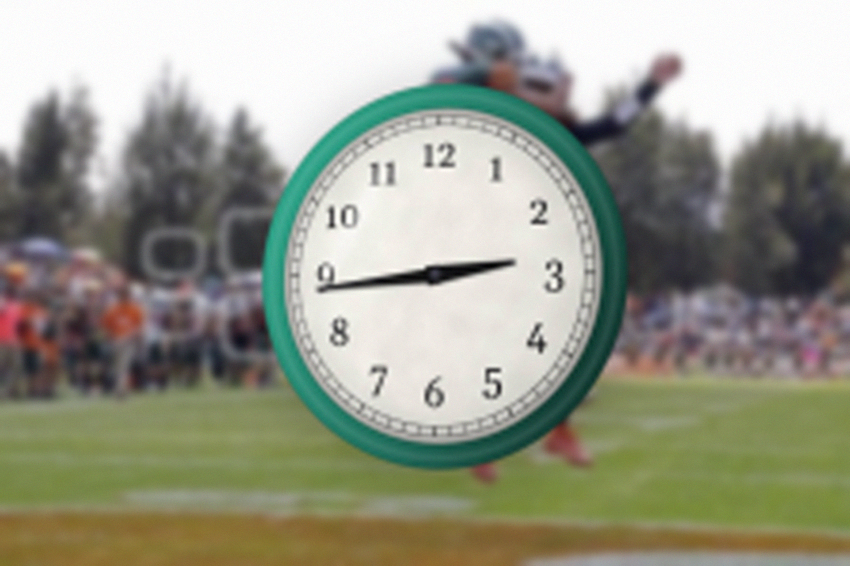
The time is h=2 m=44
